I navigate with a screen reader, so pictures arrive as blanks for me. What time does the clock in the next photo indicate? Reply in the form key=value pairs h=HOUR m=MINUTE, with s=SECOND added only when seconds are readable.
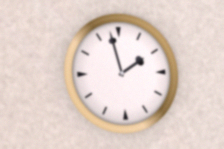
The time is h=1 m=58
